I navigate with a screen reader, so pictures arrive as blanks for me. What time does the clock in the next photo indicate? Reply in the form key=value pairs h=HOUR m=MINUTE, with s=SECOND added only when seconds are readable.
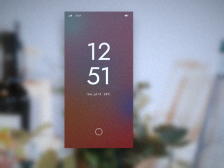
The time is h=12 m=51
